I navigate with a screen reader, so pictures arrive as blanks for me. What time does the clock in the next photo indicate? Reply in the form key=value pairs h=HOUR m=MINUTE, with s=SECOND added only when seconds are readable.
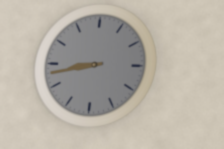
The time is h=8 m=43
